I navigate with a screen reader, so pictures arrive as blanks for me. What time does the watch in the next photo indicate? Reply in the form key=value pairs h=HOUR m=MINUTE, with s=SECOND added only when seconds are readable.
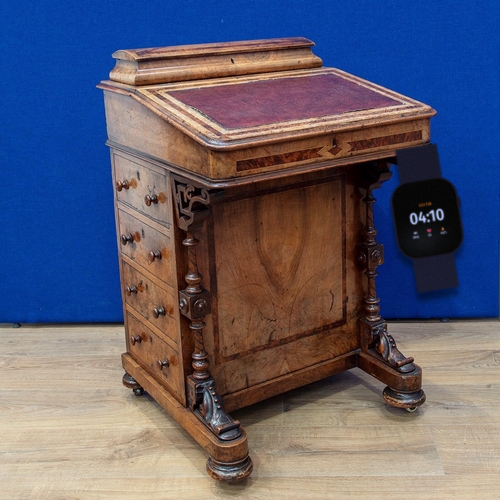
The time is h=4 m=10
